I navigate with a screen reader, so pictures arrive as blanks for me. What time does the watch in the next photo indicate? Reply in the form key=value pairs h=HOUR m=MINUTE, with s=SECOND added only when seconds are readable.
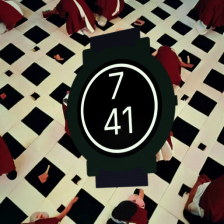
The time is h=7 m=41
